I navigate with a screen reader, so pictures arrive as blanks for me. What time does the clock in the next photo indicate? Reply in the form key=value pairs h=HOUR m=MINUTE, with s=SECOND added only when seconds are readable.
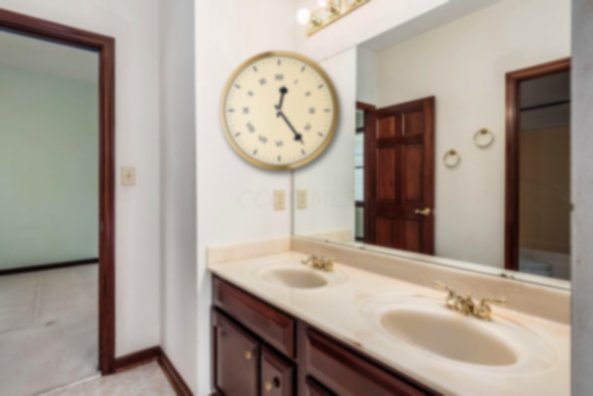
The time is h=12 m=24
